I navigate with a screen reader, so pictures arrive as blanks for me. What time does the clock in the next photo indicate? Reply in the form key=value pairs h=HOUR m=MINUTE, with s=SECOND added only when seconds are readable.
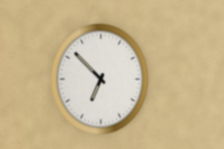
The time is h=6 m=52
